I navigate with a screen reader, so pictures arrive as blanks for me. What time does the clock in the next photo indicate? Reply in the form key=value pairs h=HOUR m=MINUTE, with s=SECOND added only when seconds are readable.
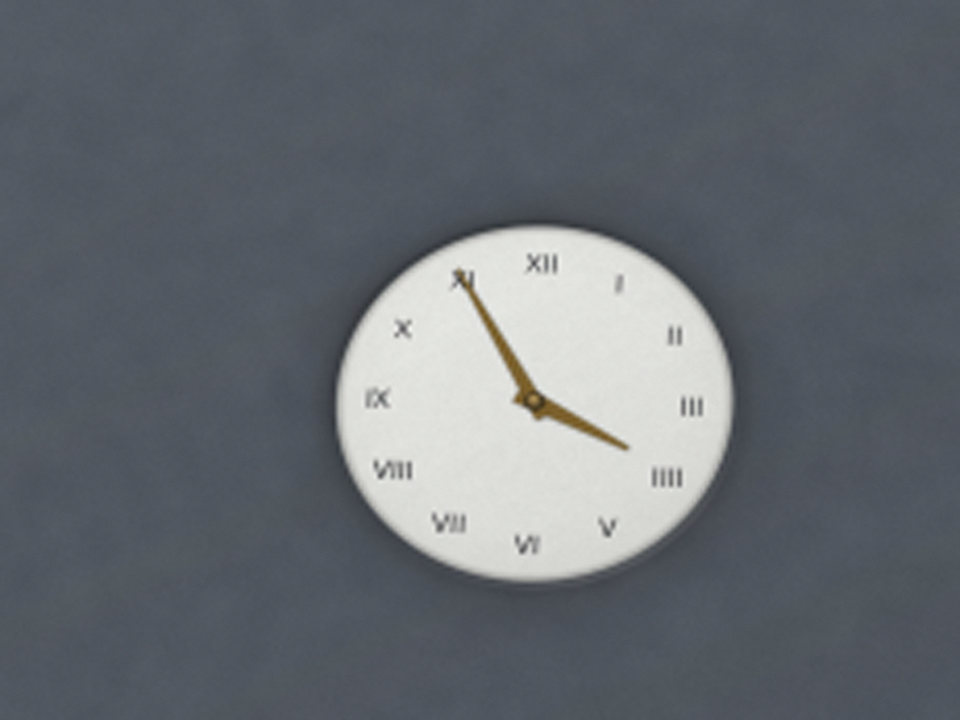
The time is h=3 m=55
